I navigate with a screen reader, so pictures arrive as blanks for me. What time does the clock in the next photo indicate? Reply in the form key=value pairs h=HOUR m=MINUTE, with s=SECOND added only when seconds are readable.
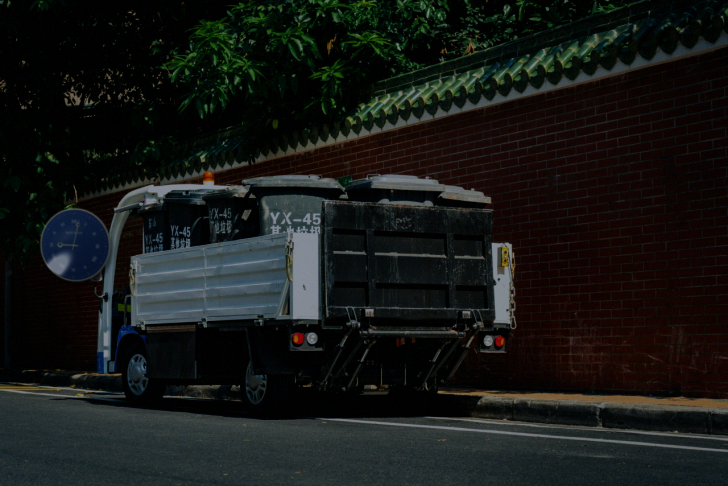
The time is h=9 m=2
